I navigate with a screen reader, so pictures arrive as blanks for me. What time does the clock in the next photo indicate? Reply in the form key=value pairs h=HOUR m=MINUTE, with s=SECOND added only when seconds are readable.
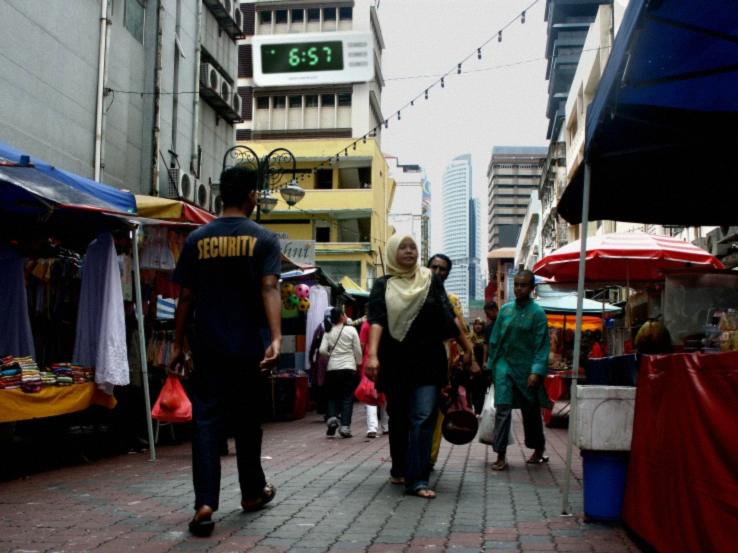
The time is h=6 m=57
